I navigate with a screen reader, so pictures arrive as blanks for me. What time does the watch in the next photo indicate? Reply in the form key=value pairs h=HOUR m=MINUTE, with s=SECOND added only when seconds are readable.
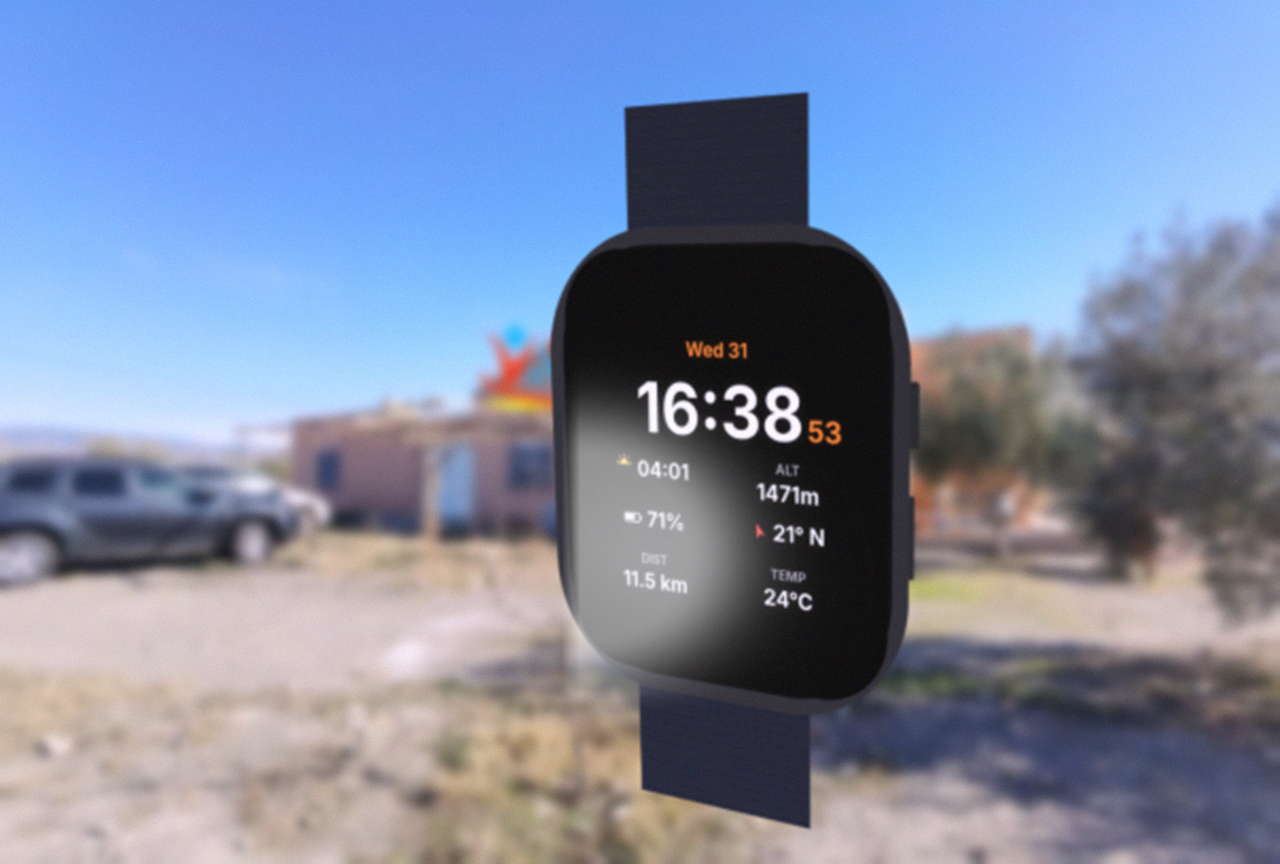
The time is h=16 m=38 s=53
